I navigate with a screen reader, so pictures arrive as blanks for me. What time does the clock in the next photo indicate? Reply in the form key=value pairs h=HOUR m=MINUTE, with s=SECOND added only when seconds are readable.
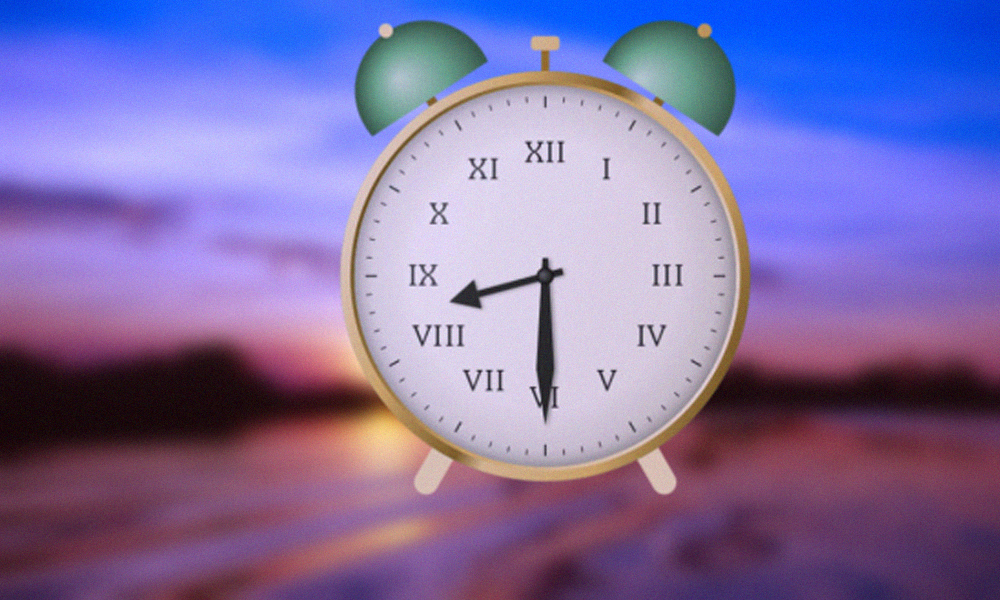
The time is h=8 m=30
